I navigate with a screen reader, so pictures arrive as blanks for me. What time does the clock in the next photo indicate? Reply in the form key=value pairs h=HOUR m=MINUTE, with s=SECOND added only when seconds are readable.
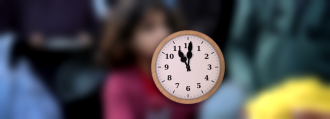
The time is h=11 m=1
